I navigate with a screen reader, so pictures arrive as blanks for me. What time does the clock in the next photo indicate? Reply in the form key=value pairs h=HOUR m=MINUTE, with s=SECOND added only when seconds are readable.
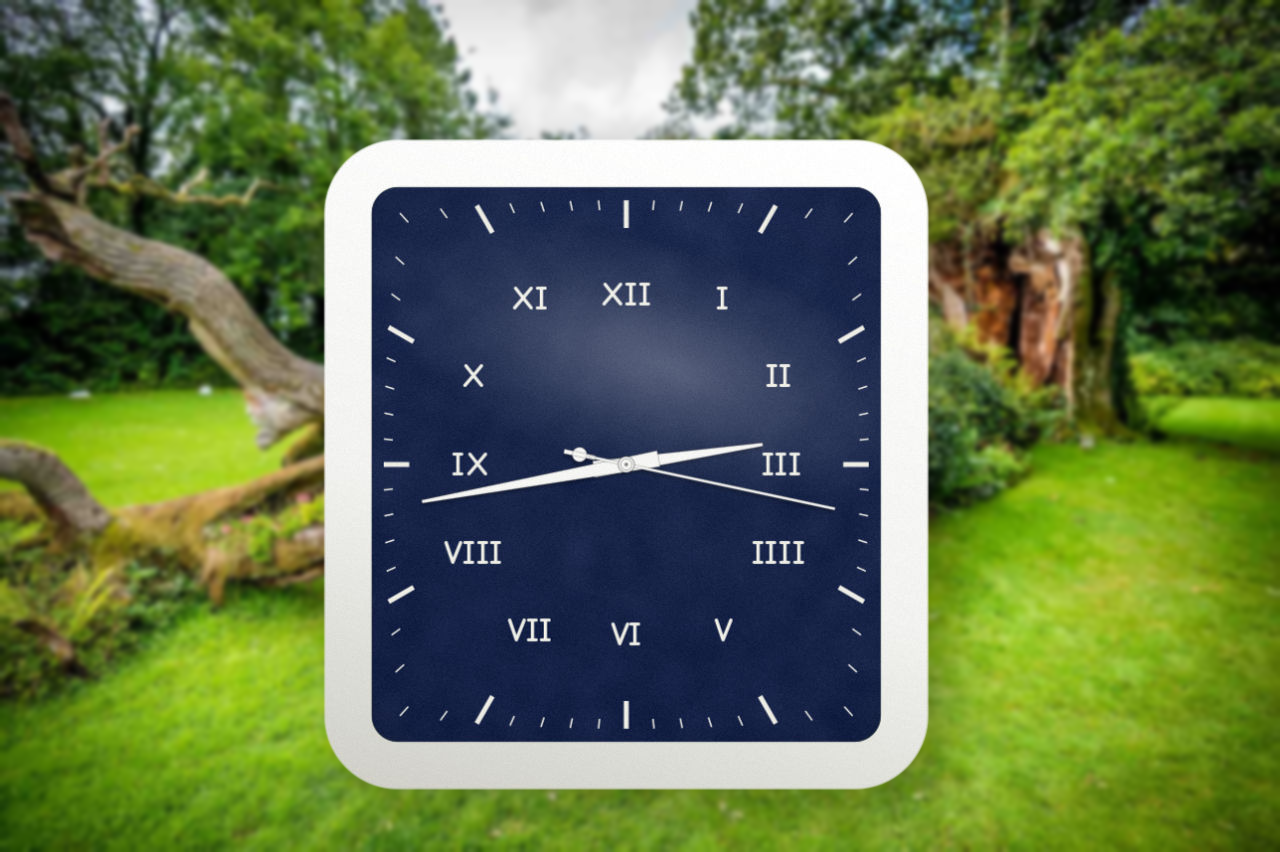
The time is h=2 m=43 s=17
